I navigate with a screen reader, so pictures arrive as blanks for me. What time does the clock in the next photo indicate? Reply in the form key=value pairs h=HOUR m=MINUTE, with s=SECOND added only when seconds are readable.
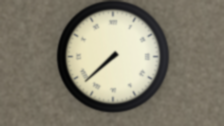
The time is h=7 m=38
